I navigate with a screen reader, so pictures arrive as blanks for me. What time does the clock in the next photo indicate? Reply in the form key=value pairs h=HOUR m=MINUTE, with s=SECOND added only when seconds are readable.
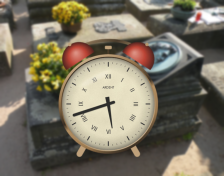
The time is h=5 m=42
